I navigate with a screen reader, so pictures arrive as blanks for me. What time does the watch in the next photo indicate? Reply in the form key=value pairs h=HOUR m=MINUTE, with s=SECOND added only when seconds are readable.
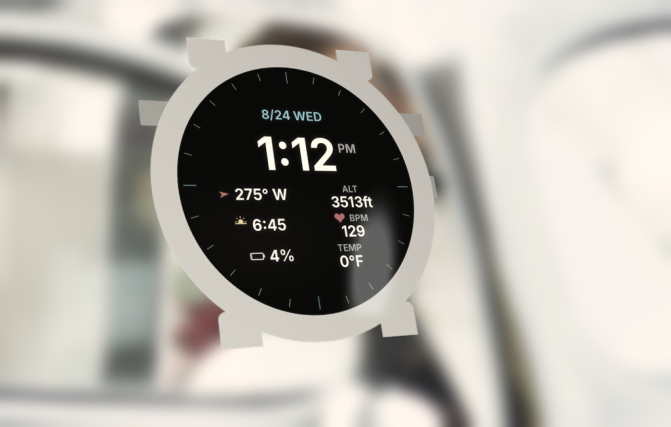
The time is h=1 m=12
